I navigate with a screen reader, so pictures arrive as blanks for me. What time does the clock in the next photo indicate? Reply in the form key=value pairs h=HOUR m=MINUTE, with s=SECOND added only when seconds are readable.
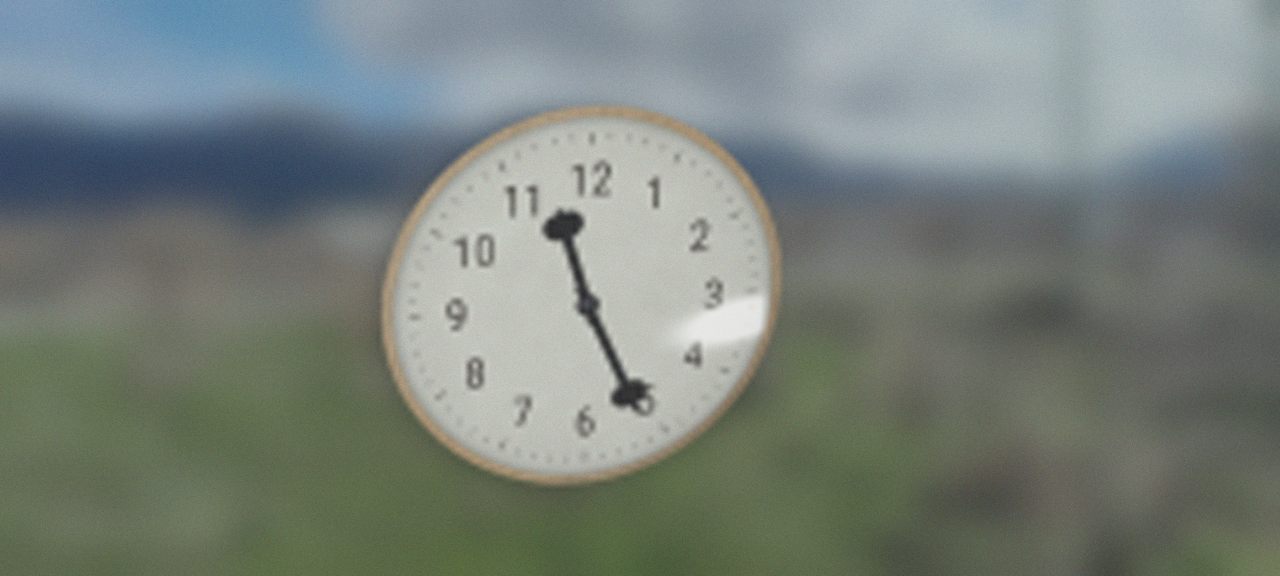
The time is h=11 m=26
